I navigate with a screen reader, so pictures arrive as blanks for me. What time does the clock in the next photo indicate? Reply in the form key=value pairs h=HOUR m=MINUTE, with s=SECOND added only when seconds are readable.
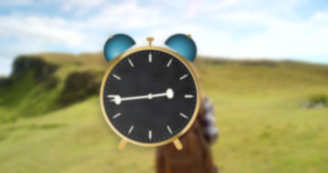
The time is h=2 m=44
